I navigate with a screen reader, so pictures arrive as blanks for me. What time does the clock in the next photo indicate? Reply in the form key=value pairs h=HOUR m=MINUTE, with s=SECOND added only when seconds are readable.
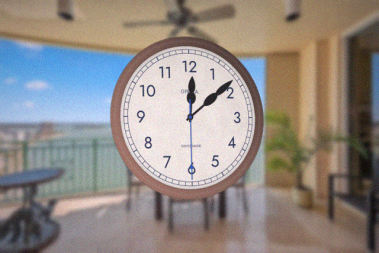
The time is h=12 m=8 s=30
